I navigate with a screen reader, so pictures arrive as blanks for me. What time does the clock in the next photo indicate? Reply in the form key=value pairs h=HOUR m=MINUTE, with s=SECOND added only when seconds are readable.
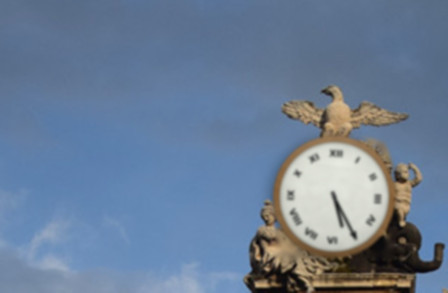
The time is h=5 m=25
